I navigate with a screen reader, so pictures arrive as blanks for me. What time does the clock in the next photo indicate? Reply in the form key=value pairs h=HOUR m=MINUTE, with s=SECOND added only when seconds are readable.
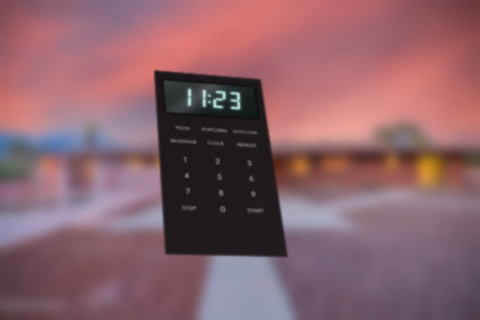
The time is h=11 m=23
